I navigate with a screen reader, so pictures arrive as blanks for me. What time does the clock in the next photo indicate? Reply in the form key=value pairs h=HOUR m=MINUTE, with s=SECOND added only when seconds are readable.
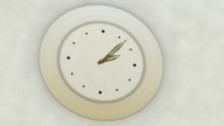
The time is h=2 m=7
